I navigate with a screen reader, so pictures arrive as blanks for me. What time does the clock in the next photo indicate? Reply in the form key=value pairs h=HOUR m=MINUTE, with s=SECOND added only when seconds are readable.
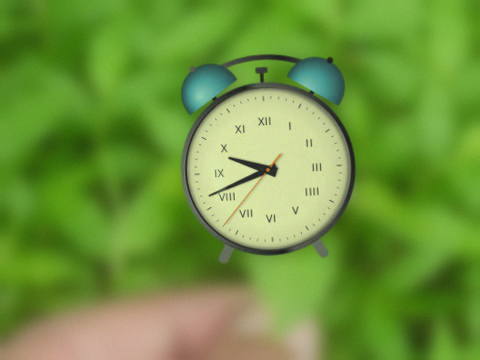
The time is h=9 m=41 s=37
